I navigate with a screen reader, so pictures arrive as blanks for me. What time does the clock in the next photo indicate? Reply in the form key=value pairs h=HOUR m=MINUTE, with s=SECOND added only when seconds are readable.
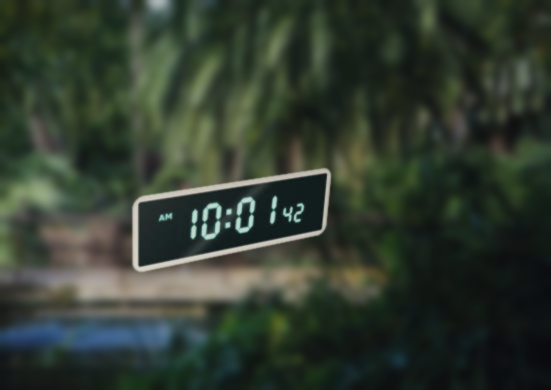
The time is h=10 m=1 s=42
